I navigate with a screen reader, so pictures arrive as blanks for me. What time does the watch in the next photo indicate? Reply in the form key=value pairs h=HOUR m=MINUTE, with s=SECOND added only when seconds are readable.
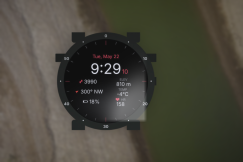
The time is h=9 m=29
